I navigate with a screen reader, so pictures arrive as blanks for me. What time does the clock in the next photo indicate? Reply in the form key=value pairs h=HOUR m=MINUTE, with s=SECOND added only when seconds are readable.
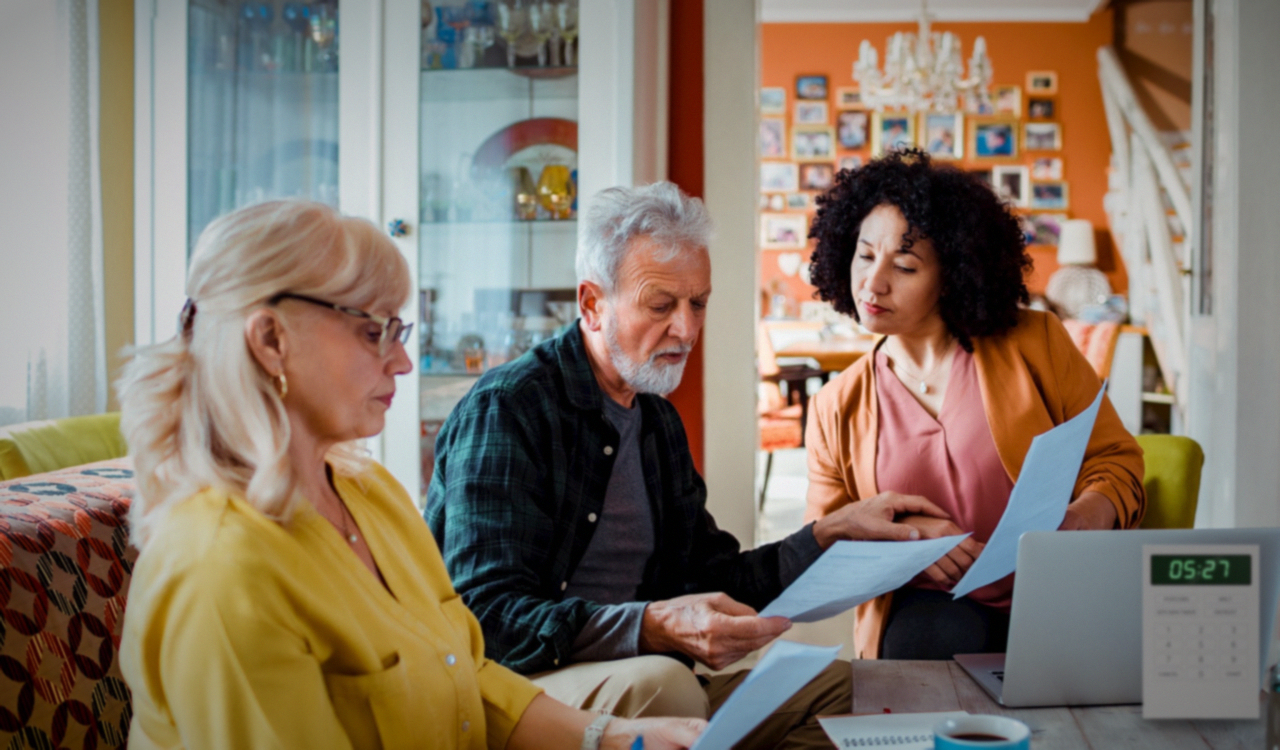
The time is h=5 m=27
